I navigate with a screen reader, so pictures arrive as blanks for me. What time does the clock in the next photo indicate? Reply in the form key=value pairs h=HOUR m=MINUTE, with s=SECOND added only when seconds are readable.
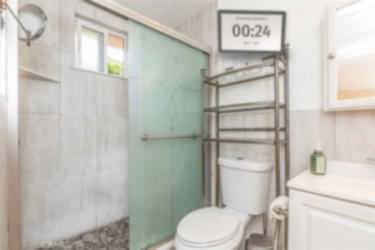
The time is h=0 m=24
